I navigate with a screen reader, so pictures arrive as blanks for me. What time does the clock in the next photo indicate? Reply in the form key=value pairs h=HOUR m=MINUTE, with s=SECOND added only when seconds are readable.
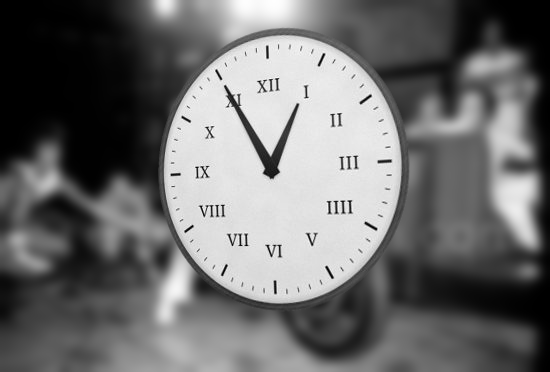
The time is h=12 m=55
